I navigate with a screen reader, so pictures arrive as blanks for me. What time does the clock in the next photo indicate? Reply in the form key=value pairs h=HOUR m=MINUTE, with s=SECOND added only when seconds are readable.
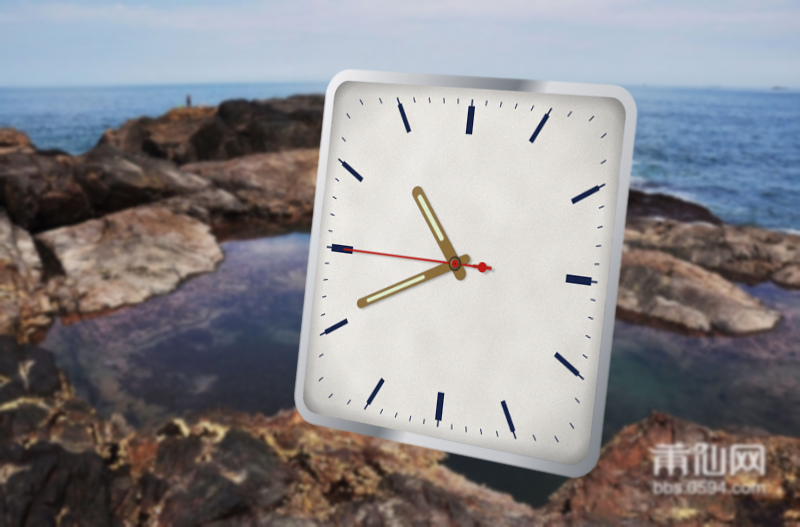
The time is h=10 m=40 s=45
